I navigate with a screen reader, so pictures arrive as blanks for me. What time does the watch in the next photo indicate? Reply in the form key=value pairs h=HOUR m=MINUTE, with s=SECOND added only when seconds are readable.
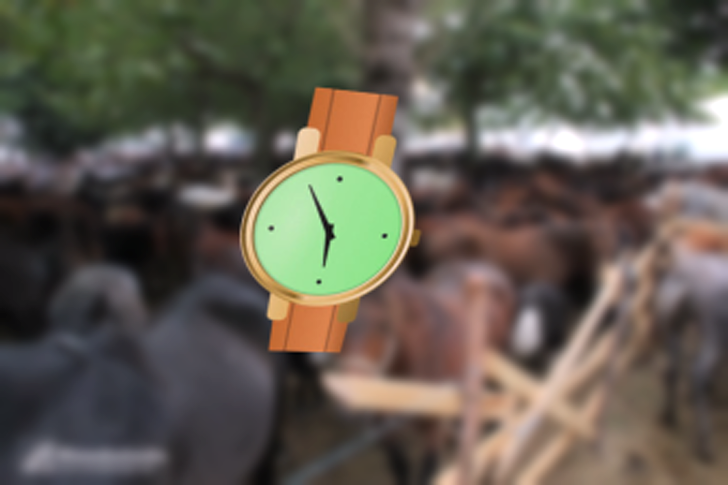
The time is h=5 m=55
